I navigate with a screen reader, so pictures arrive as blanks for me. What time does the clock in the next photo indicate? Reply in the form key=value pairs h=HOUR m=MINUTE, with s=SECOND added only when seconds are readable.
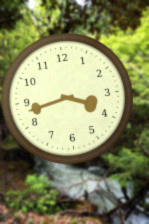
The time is h=3 m=43
